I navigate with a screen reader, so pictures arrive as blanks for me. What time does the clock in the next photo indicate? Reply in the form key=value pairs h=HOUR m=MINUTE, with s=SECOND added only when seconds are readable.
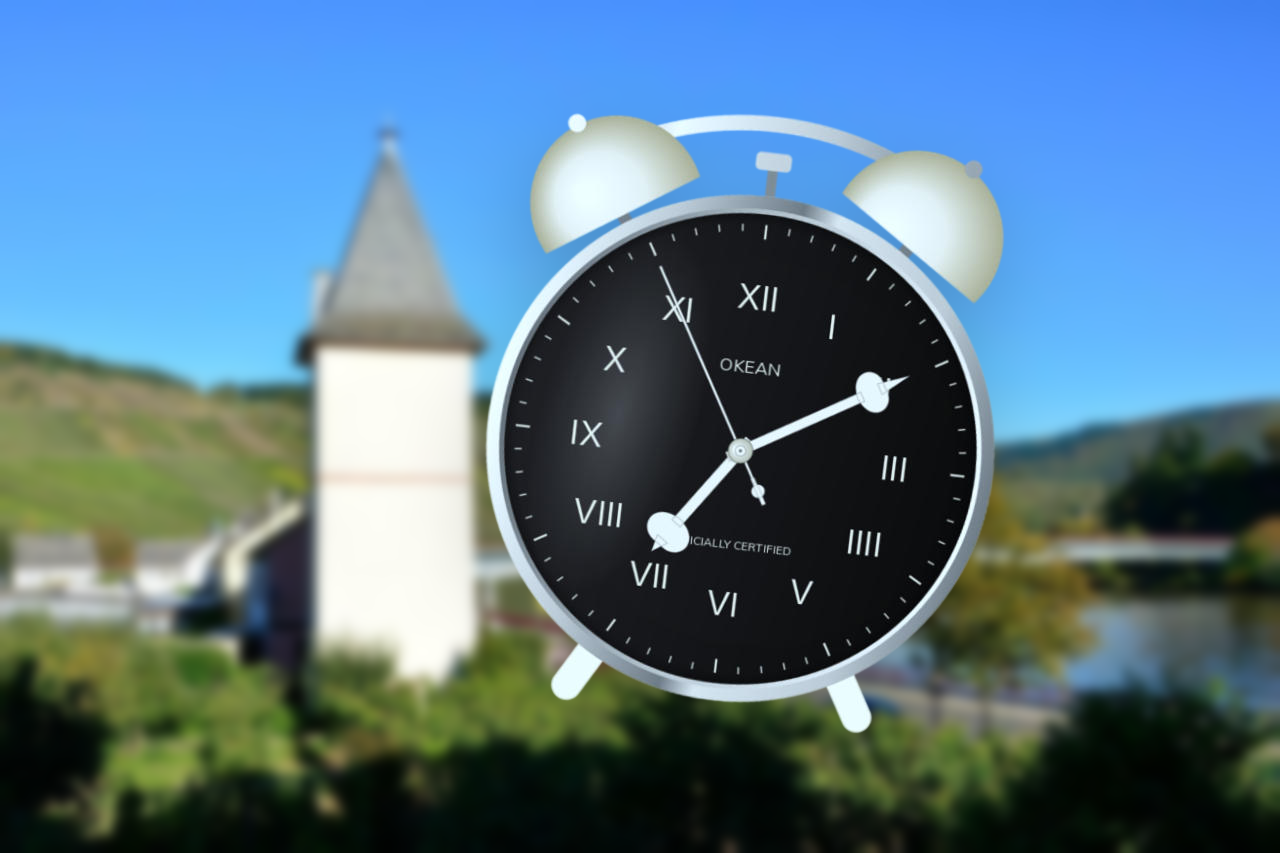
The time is h=7 m=9 s=55
